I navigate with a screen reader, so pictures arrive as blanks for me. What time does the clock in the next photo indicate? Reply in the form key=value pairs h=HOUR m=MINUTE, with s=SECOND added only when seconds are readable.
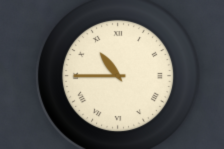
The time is h=10 m=45
